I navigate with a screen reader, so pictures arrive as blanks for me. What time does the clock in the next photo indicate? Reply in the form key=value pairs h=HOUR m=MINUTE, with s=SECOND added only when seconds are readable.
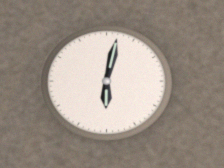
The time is h=6 m=2
